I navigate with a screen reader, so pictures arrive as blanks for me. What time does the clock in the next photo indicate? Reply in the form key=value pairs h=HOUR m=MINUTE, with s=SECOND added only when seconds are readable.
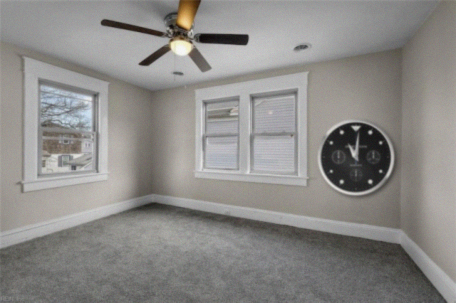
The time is h=11 m=1
